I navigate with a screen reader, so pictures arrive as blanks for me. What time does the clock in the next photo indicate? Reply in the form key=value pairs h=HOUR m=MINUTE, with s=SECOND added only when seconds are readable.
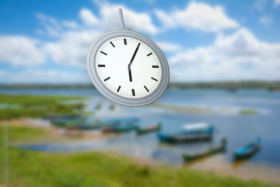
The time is h=6 m=5
